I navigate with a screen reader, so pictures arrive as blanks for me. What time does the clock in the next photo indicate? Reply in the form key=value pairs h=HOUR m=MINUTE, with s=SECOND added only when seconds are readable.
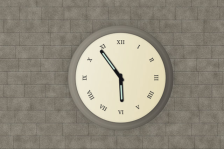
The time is h=5 m=54
